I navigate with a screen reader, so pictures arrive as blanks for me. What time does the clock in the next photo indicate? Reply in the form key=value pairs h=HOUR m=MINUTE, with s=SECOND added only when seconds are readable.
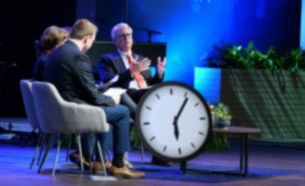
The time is h=6 m=6
